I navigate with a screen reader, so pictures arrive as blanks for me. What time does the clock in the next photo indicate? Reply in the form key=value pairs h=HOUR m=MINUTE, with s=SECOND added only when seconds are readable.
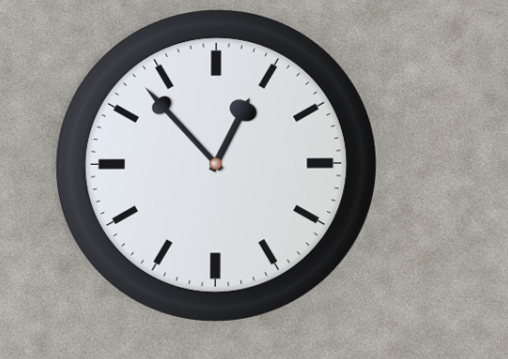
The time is h=12 m=53
